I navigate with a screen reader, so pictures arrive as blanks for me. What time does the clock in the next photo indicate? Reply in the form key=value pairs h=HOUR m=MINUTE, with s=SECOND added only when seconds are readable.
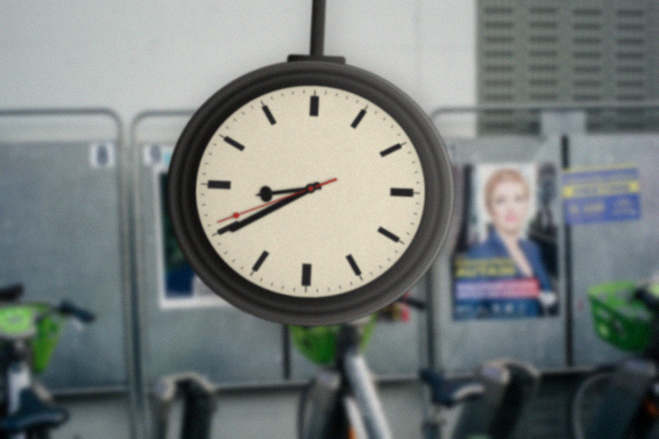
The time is h=8 m=39 s=41
